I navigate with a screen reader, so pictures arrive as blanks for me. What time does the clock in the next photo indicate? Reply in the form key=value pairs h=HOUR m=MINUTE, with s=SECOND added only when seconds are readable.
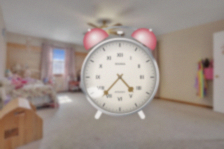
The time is h=4 m=37
